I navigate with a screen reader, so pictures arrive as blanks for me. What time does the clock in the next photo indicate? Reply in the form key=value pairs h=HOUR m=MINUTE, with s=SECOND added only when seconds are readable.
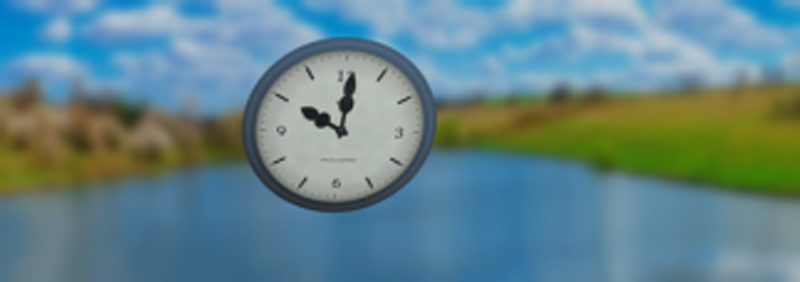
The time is h=10 m=1
